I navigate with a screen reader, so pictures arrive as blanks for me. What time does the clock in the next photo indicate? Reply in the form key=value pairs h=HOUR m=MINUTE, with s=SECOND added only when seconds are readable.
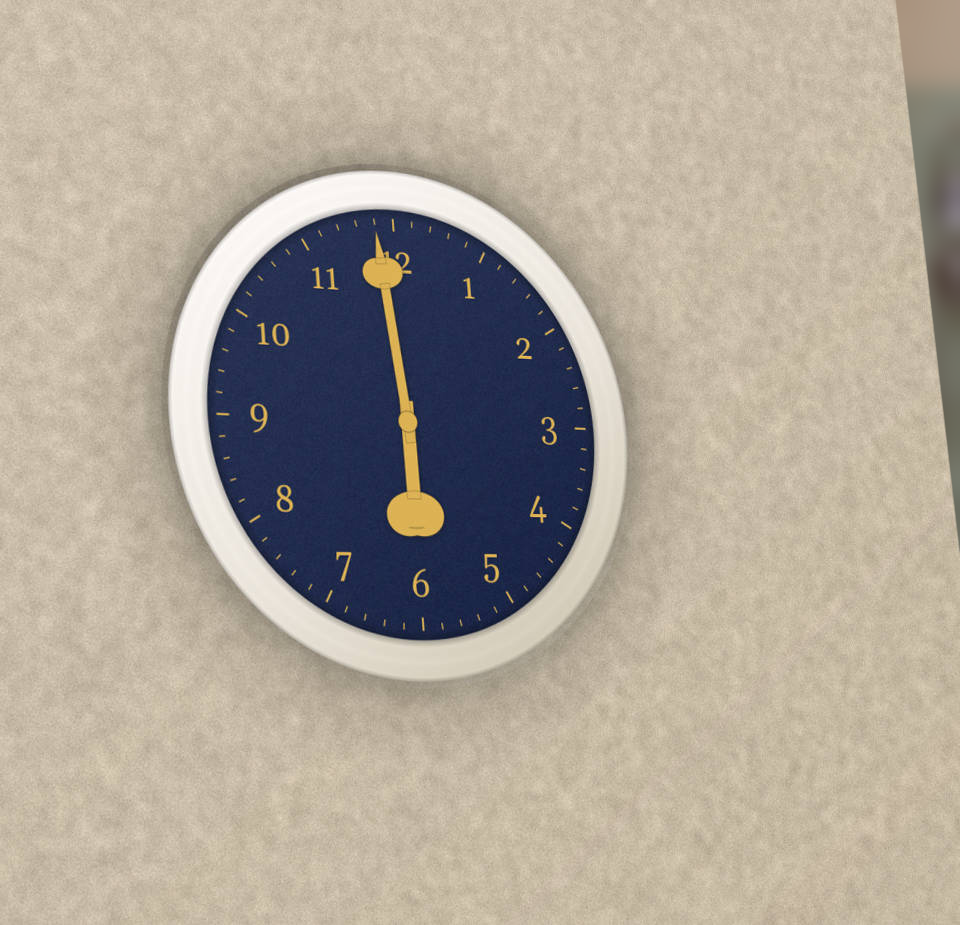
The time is h=5 m=59
